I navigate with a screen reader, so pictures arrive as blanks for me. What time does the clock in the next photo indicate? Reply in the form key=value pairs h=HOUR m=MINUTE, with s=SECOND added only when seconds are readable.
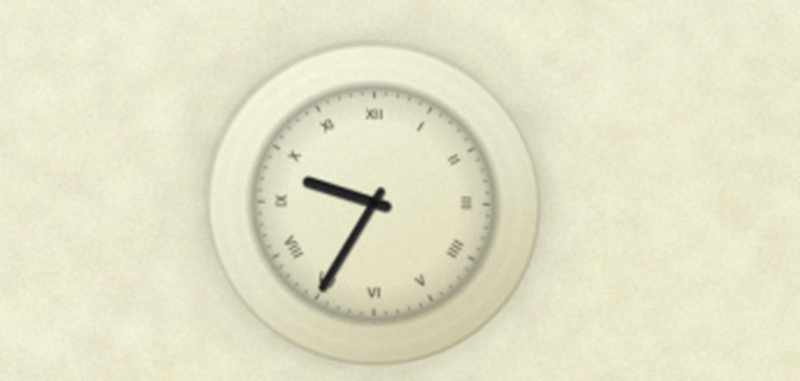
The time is h=9 m=35
